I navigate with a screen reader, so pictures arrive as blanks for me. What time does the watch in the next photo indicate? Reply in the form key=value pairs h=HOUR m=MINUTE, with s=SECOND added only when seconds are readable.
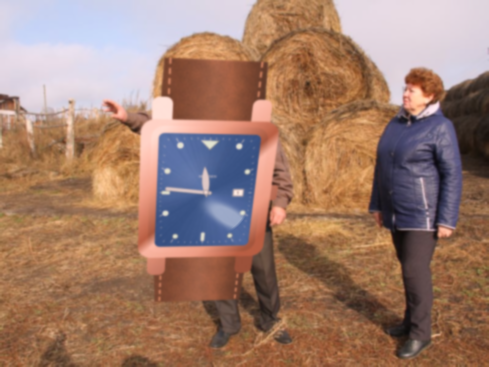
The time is h=11 m=46
